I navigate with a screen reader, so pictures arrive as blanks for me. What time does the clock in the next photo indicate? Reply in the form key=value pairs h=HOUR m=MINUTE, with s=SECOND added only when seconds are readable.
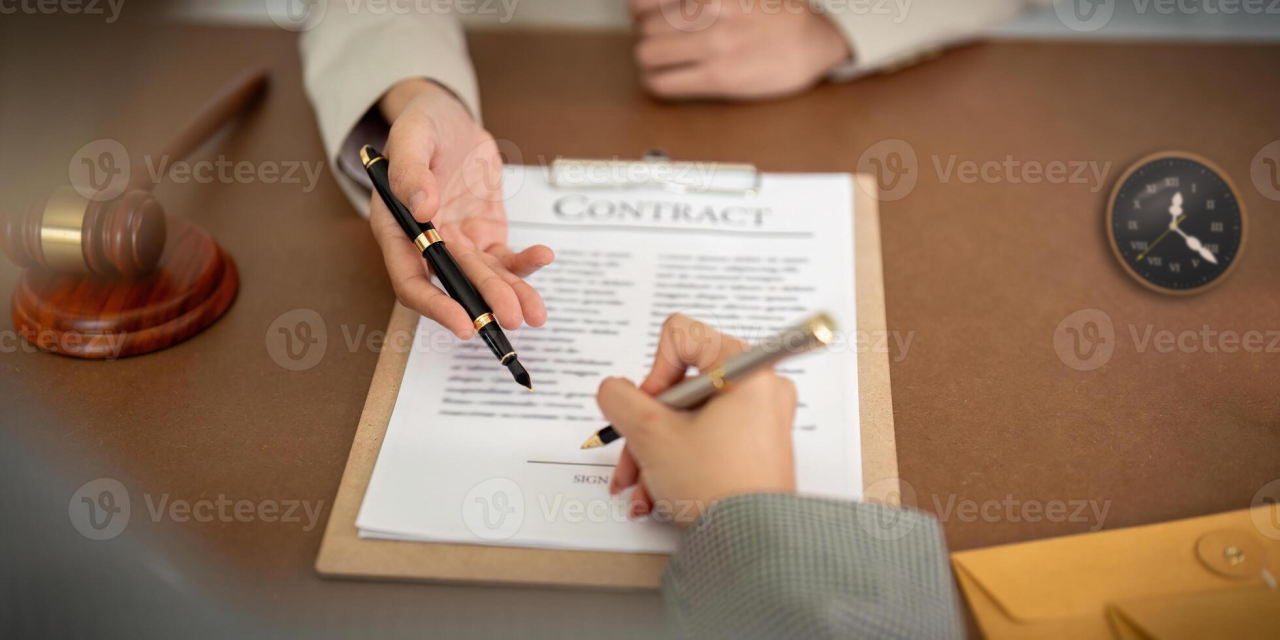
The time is h=12 m=21 s=38
